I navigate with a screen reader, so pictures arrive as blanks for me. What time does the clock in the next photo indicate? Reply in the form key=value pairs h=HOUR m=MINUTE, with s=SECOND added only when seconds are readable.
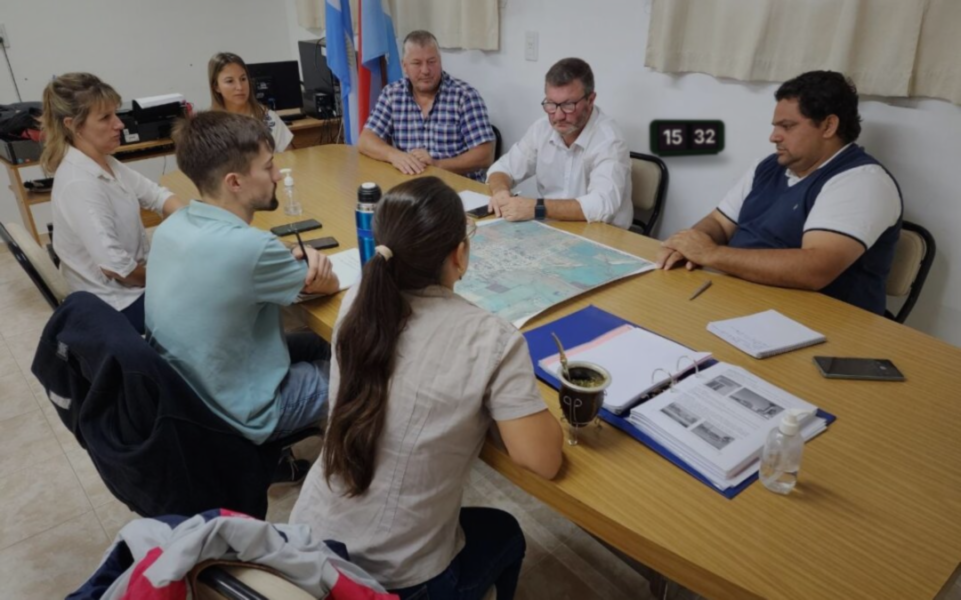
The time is h=15 m=32
